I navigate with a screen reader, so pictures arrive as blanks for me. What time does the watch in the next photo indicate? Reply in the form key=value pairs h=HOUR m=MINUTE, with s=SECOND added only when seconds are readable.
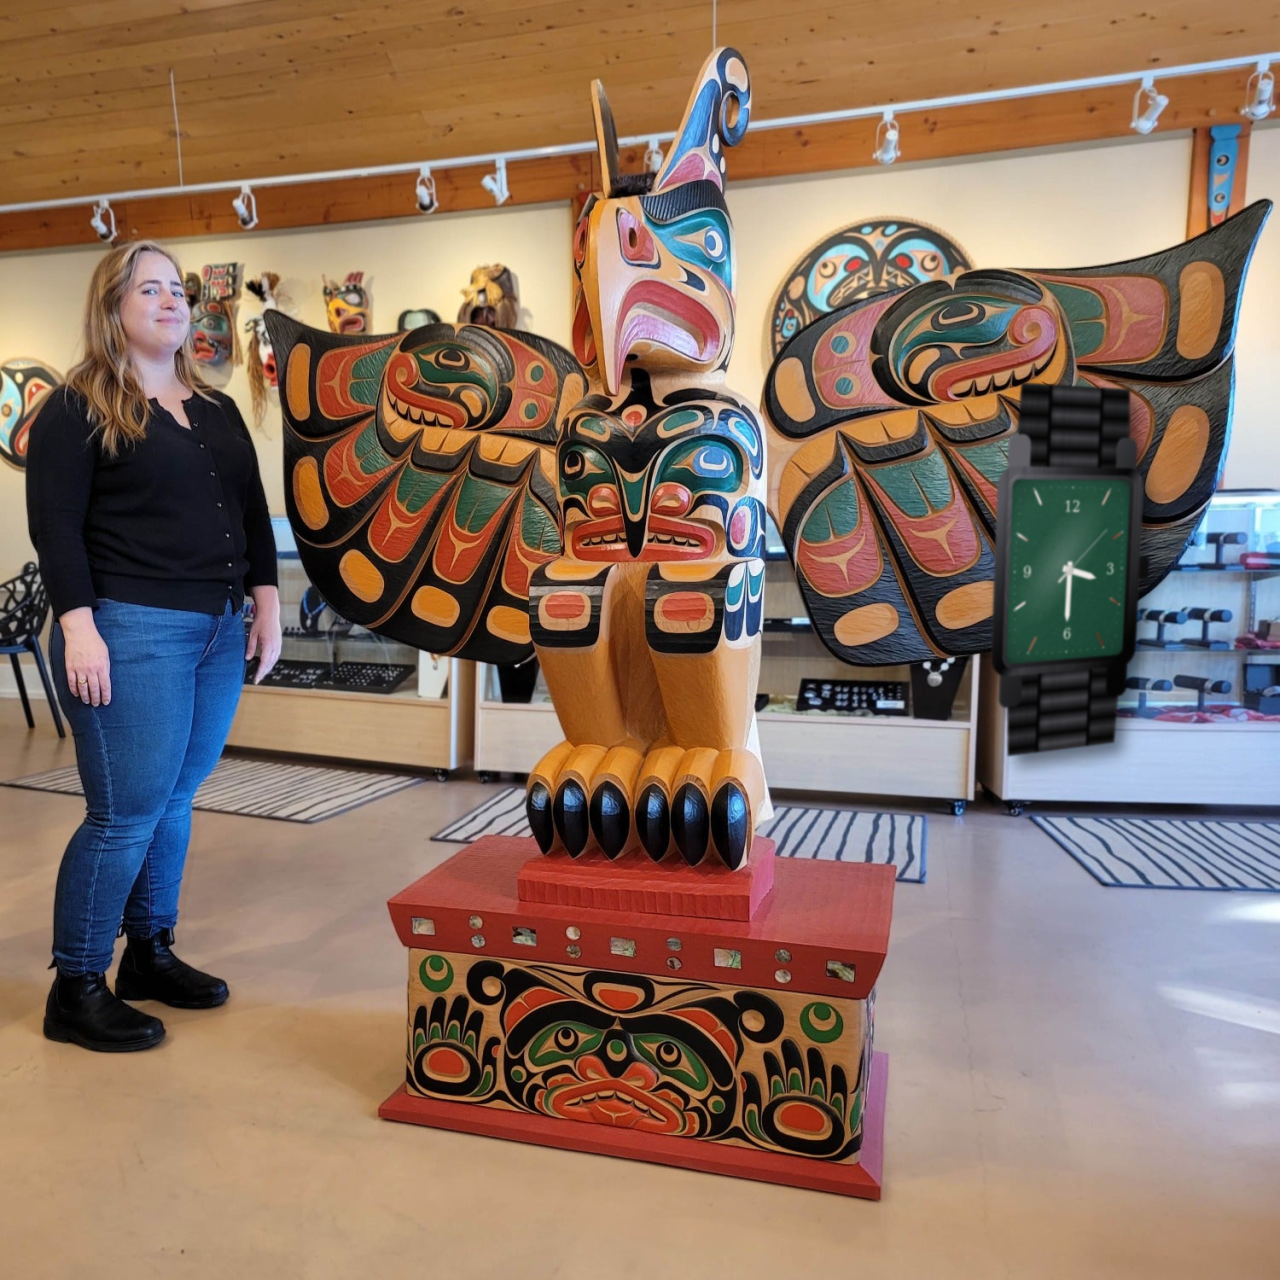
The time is h=3 m=30 s=8
